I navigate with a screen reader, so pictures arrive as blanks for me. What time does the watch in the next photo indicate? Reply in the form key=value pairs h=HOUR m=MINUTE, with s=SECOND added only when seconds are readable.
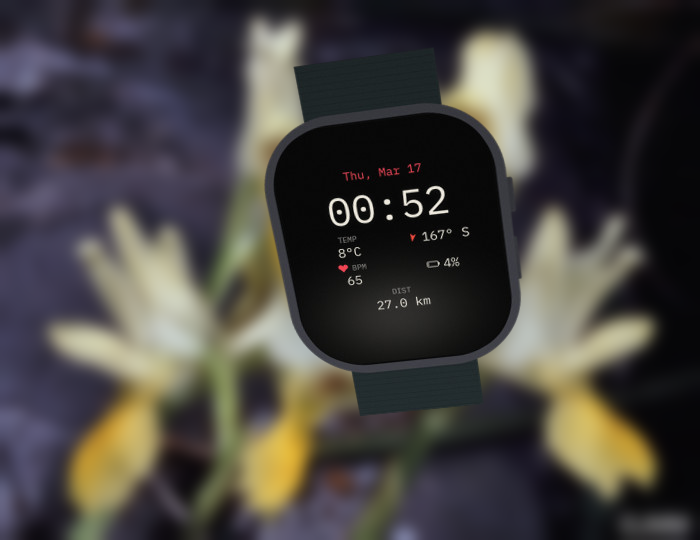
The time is h=0 m=52
